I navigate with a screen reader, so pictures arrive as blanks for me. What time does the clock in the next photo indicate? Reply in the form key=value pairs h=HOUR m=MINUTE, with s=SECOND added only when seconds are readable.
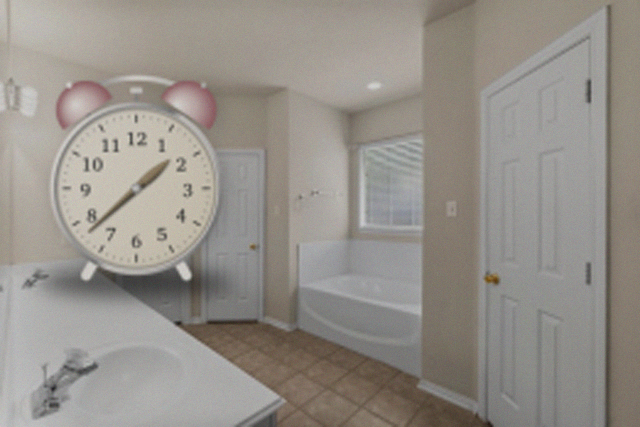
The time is h=1 m=38
